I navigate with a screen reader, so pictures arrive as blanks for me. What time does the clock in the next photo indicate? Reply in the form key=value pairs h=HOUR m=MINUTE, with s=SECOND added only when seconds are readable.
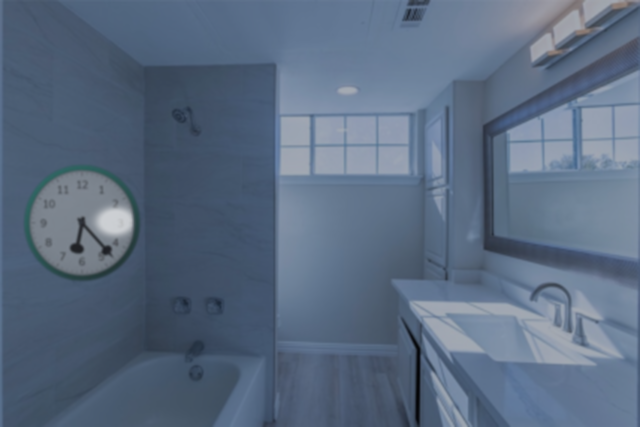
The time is h=6 m=23
